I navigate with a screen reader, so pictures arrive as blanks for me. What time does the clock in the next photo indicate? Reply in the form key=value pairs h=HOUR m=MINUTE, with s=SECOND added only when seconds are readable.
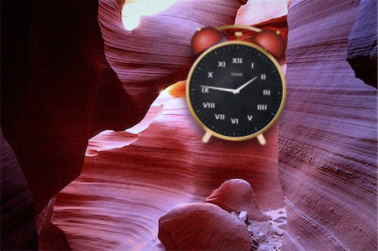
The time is h=1 m=46
